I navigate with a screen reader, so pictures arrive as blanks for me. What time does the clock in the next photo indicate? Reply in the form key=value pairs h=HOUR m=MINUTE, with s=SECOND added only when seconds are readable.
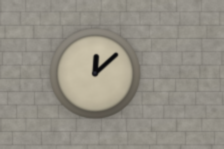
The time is h=12 m=8
